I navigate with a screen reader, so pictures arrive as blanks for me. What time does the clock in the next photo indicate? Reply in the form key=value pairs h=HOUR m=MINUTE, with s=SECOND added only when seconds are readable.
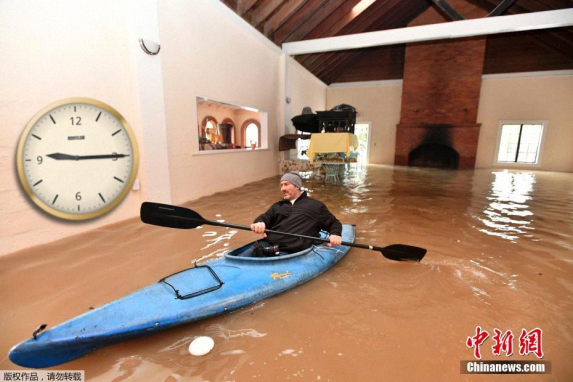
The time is h=9 m=15
